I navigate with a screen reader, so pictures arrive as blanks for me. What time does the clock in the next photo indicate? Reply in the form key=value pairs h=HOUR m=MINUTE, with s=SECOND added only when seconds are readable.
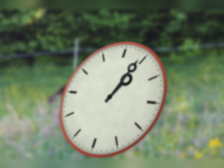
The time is h=1 m=4
